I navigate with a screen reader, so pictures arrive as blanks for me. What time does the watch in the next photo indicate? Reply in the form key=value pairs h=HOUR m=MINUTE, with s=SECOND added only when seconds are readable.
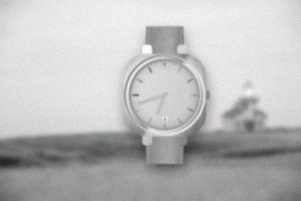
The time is h=6 m=42
